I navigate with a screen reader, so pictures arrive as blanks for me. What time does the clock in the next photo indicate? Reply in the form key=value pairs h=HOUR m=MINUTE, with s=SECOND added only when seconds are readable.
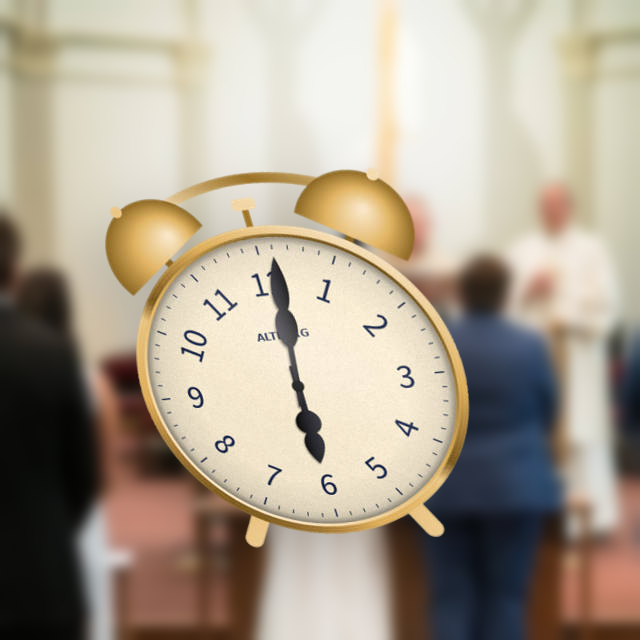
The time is h=6 m=1
